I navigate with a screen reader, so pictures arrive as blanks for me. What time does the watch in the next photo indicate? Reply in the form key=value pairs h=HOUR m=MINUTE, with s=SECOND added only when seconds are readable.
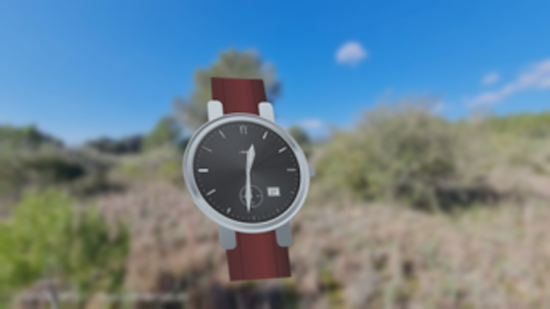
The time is h=12 m=31
